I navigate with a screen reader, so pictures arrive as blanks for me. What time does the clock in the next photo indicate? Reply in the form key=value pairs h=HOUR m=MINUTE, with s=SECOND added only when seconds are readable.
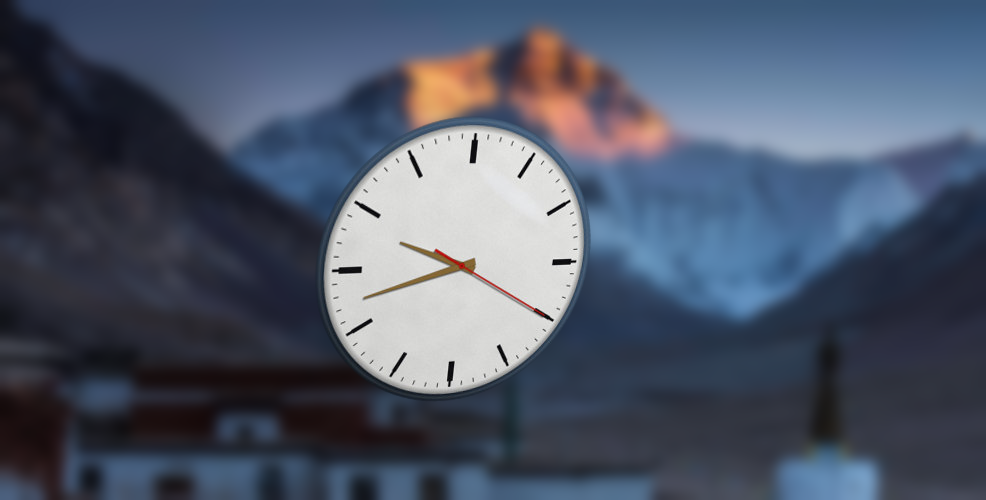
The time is h=9 m=42 s=20
